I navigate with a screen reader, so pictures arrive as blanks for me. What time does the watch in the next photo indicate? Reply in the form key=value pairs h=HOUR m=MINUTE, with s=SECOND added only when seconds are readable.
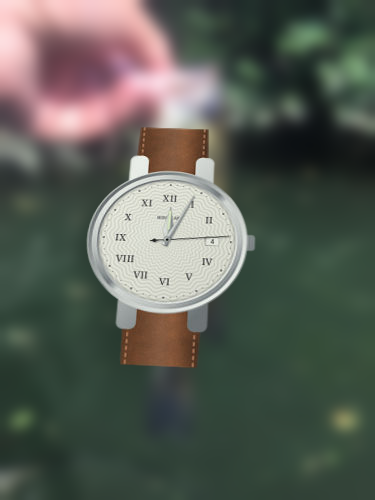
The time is h=12 m=4 s=14
